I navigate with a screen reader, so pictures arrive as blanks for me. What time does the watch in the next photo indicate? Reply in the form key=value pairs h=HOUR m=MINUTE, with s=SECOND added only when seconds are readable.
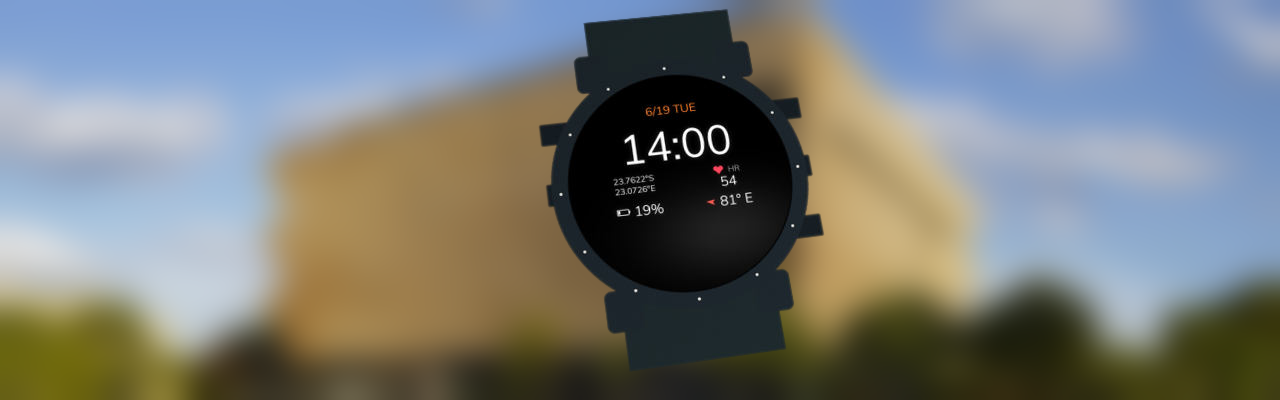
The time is h=14 m=0
